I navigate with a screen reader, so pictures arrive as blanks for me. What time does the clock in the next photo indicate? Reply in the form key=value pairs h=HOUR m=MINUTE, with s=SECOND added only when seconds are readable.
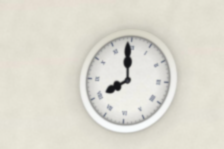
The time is h=7 m=59
